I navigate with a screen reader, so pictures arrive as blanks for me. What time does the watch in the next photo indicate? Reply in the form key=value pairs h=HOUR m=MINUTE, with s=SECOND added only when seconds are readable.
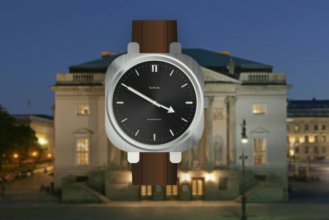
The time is h=3 m=50
